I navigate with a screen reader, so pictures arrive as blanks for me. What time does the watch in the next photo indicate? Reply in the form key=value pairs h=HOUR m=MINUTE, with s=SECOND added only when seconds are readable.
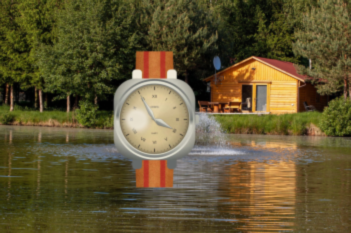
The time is h=3 m=55
